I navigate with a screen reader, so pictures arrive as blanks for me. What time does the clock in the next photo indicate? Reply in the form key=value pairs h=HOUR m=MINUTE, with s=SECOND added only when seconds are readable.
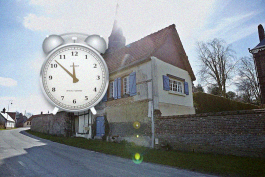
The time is h=11 m=52
